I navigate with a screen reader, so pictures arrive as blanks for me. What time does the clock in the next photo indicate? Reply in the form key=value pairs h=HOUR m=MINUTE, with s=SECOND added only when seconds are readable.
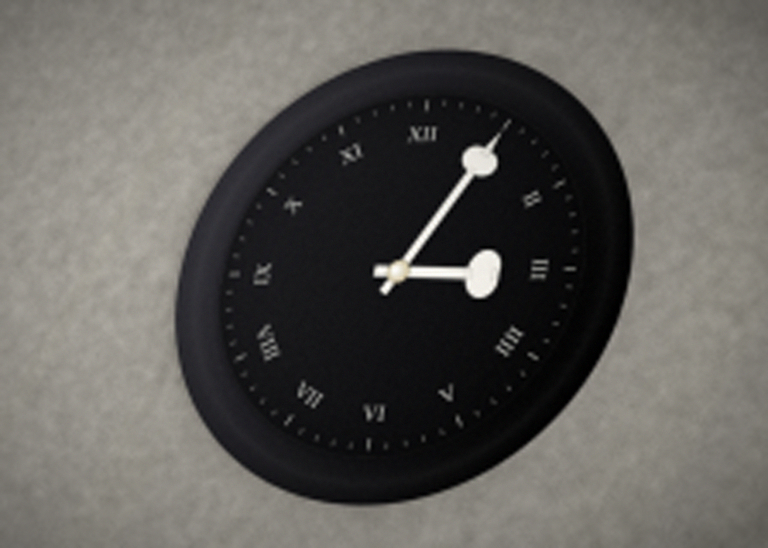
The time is h=3 m=5
